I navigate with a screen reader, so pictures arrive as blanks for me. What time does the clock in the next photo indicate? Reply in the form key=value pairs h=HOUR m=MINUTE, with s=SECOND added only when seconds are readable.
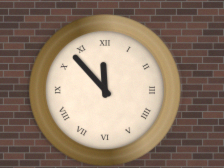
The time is h=11 m=53
